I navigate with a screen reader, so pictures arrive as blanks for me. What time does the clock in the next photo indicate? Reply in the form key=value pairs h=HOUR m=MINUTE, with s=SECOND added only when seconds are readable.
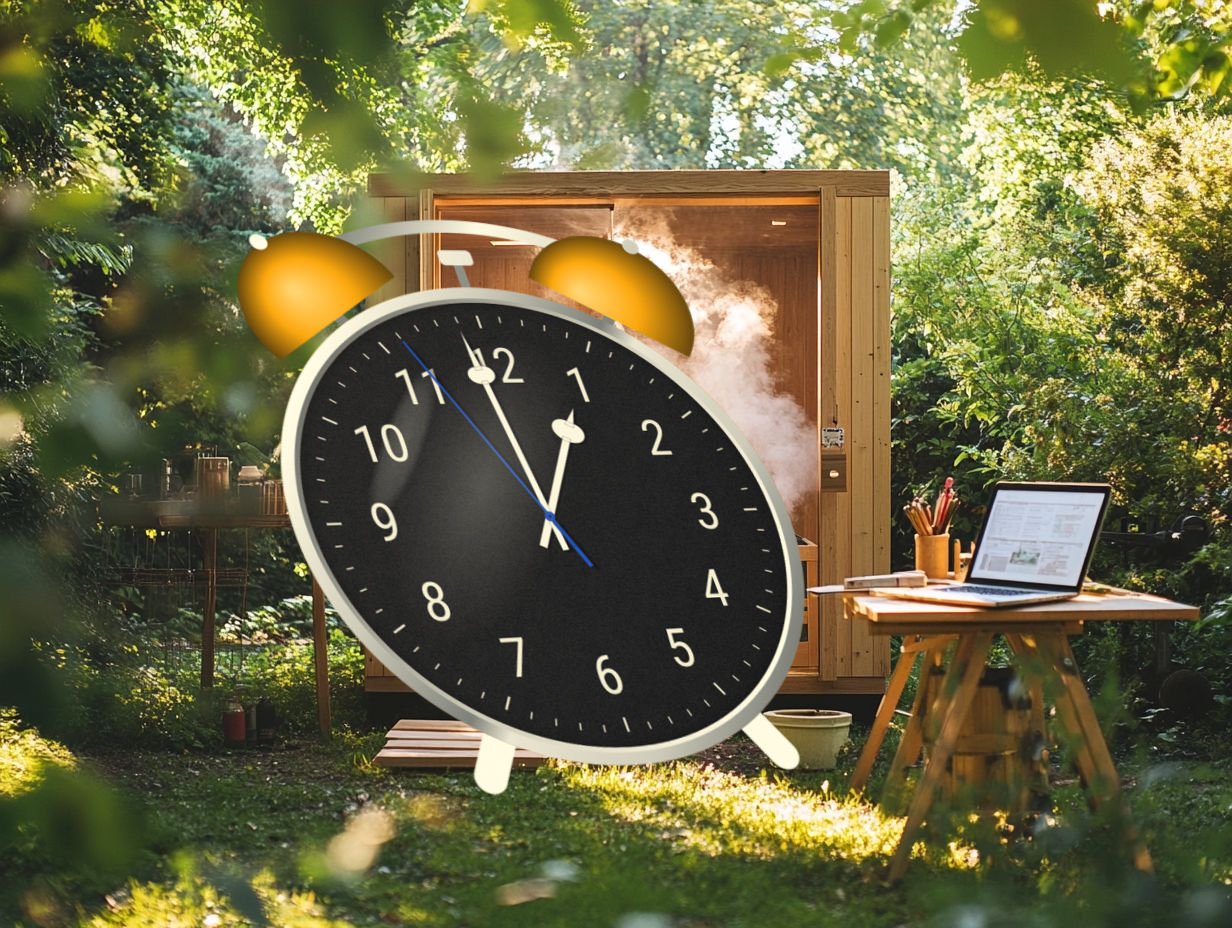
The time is h=12 m=58 s=56
